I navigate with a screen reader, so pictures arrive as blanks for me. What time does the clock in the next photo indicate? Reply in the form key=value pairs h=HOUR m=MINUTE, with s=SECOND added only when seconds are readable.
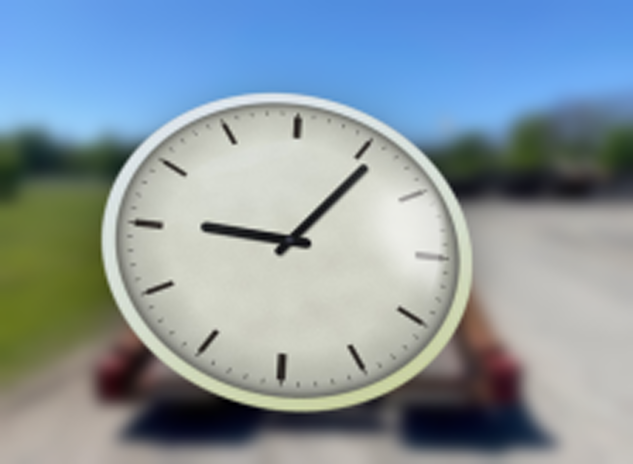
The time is h=9 m=6
